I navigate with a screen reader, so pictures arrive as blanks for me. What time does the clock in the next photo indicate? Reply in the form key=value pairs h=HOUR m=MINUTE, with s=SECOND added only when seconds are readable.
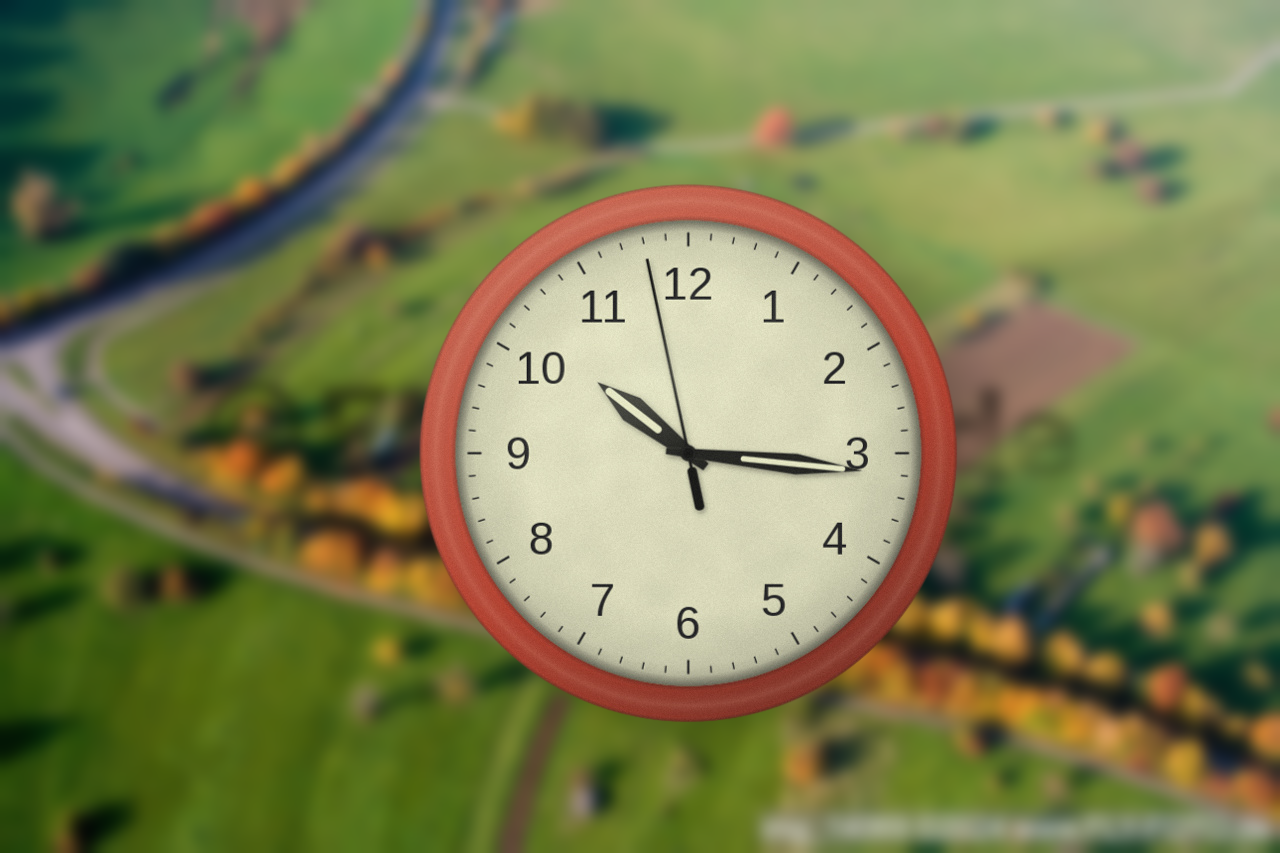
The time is h=10 m=15 s=58
